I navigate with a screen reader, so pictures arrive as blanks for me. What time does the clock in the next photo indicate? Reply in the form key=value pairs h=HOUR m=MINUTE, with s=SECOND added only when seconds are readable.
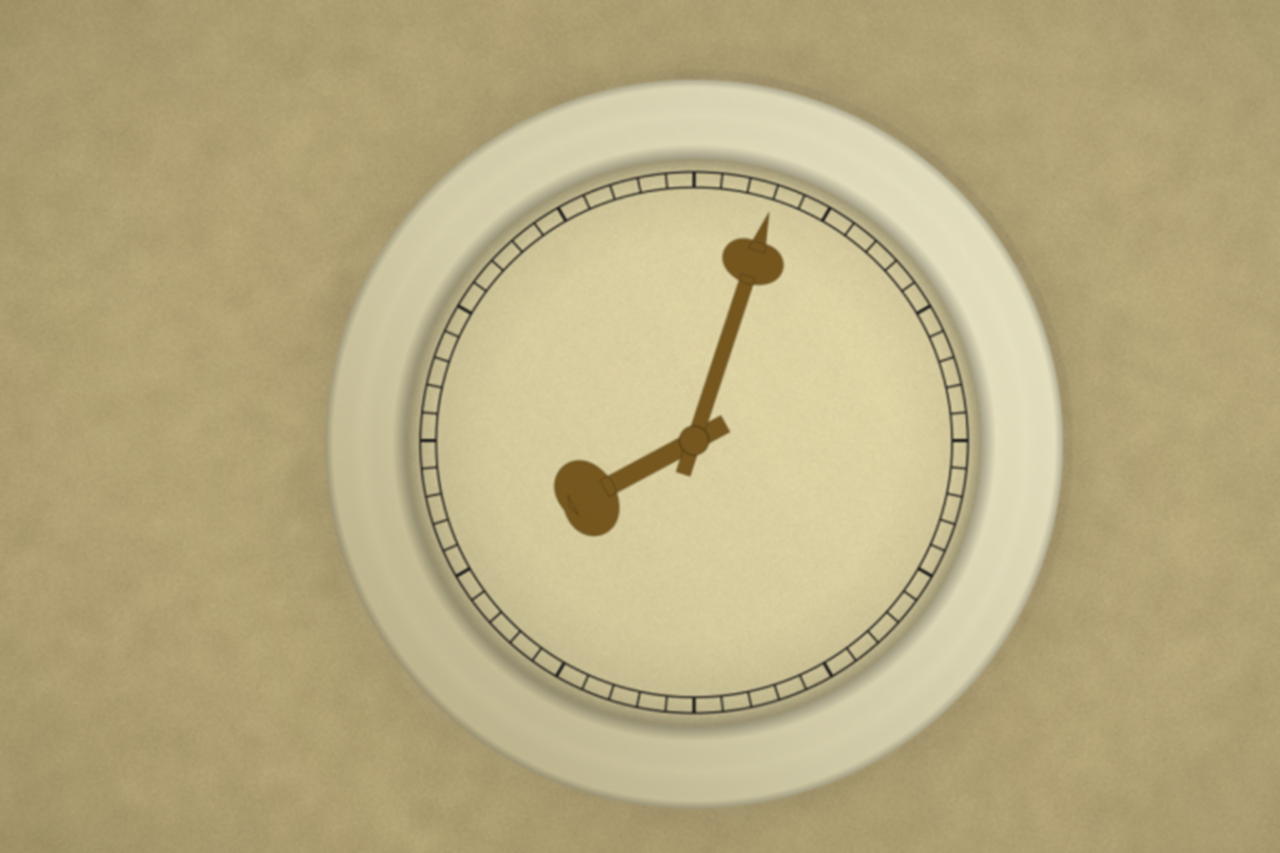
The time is h=8 m=3
